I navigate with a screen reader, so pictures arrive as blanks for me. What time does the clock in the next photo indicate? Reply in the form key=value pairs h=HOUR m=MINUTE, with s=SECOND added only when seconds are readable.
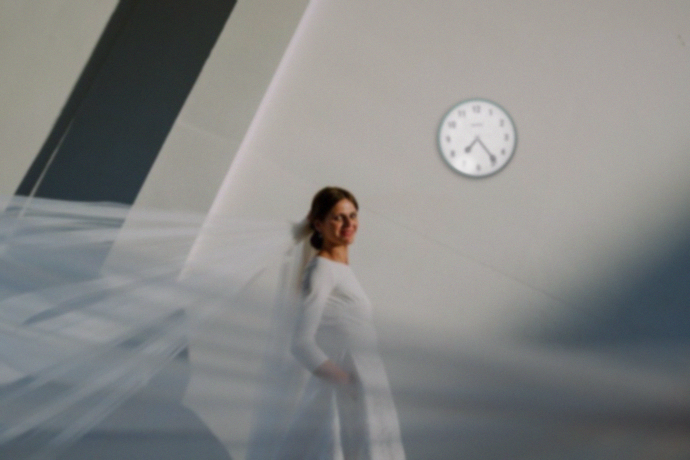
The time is h=7 m=24
